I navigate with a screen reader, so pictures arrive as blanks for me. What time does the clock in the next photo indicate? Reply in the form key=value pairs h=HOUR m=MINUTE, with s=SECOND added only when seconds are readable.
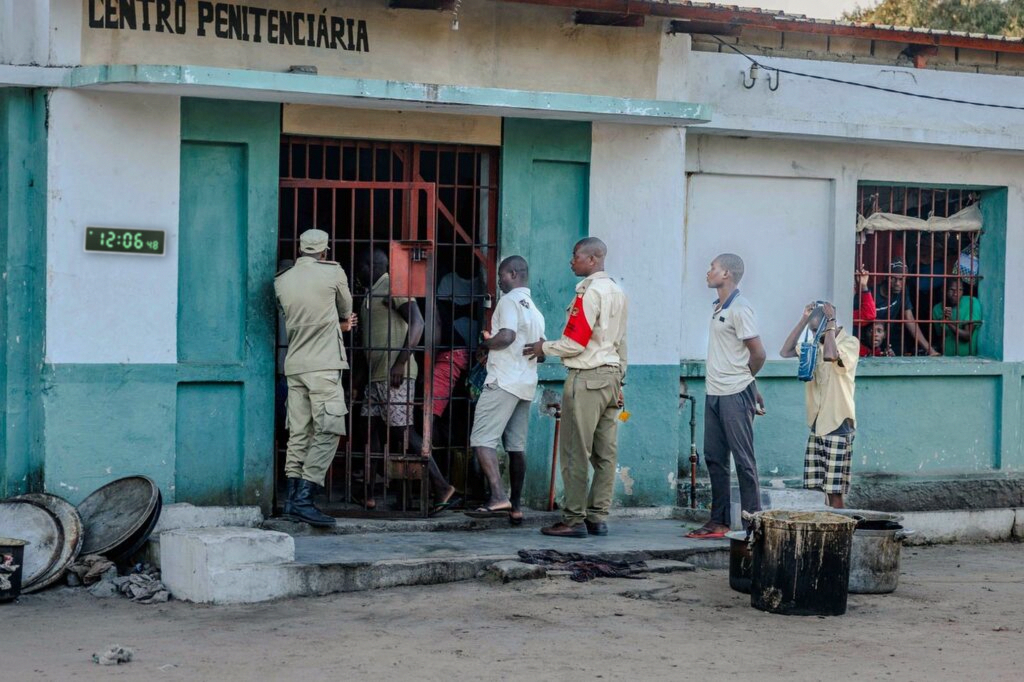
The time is h=12 m=6
